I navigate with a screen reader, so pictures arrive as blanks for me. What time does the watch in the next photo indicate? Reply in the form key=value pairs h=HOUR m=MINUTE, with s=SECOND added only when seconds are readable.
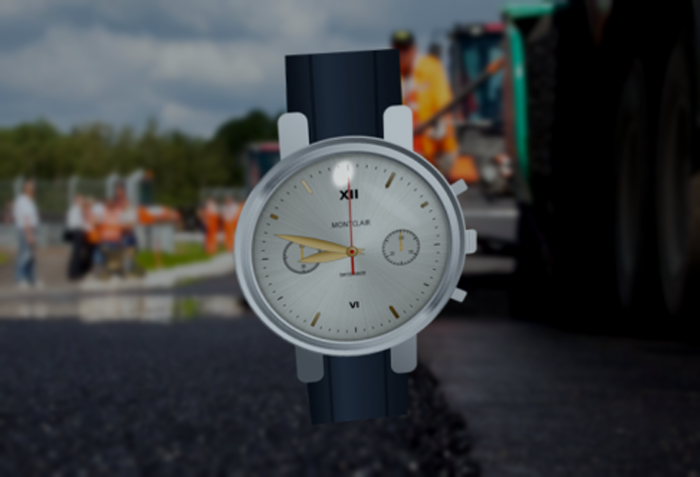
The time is h=8 m=48
